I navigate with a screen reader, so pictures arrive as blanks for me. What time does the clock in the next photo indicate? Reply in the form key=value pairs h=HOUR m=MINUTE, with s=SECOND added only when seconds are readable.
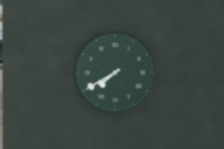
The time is h=7 m=40
